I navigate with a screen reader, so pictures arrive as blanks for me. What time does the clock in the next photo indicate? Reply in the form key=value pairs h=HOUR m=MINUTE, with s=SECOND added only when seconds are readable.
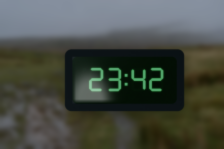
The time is h=23 m=42
